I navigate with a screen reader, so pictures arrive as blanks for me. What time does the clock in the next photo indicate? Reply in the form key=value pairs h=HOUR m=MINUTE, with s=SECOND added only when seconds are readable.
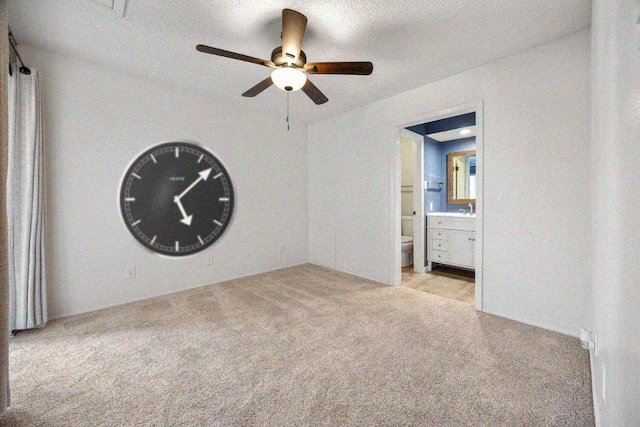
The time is h=5 m=8
